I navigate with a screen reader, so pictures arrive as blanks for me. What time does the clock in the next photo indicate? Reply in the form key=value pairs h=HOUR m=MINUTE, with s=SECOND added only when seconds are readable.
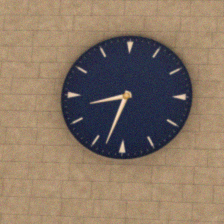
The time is h=8 m=33
